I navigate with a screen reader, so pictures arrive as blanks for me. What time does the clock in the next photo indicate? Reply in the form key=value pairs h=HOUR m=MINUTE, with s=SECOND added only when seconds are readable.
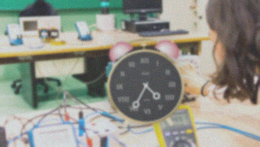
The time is h=4 m=35
